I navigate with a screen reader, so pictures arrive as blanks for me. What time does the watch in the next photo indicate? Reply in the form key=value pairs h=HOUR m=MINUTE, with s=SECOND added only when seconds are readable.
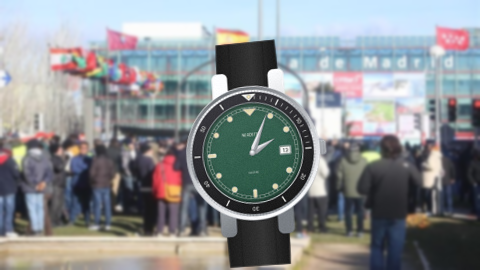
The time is h=2 m=4
